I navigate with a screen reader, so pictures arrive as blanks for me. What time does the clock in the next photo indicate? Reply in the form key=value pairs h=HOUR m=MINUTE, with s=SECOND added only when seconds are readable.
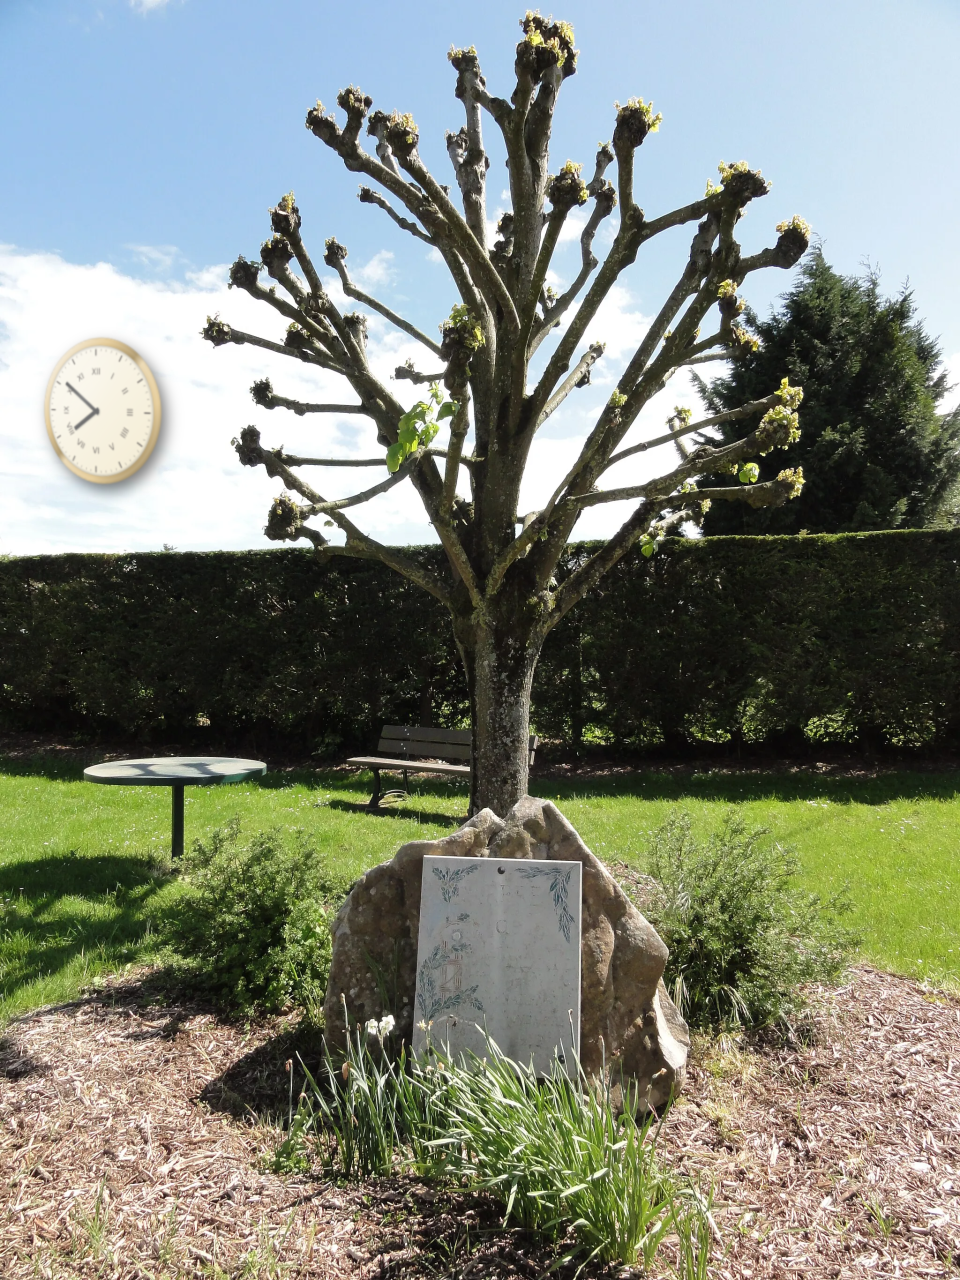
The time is h=7 m=51
